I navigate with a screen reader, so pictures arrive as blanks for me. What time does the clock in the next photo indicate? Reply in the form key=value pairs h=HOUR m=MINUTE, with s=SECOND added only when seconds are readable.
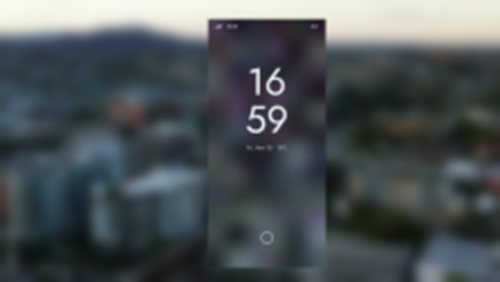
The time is h=16 m=59
